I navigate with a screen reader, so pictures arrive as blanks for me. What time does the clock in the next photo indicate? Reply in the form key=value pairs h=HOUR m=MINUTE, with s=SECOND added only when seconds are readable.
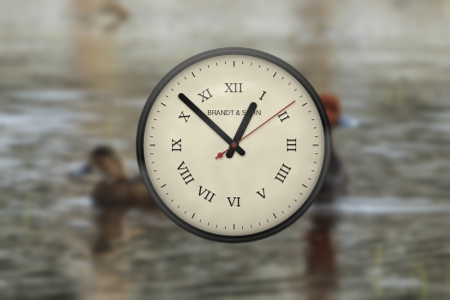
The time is h=12 m=52 s=9
